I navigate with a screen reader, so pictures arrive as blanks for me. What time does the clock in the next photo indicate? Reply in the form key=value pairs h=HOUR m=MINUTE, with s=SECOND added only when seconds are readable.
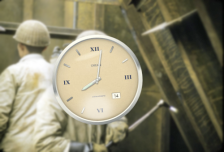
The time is h=8 m=2
